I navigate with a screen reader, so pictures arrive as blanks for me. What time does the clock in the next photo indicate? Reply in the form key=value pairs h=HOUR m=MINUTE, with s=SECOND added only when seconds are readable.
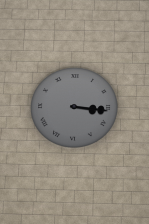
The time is h=3 m=16
